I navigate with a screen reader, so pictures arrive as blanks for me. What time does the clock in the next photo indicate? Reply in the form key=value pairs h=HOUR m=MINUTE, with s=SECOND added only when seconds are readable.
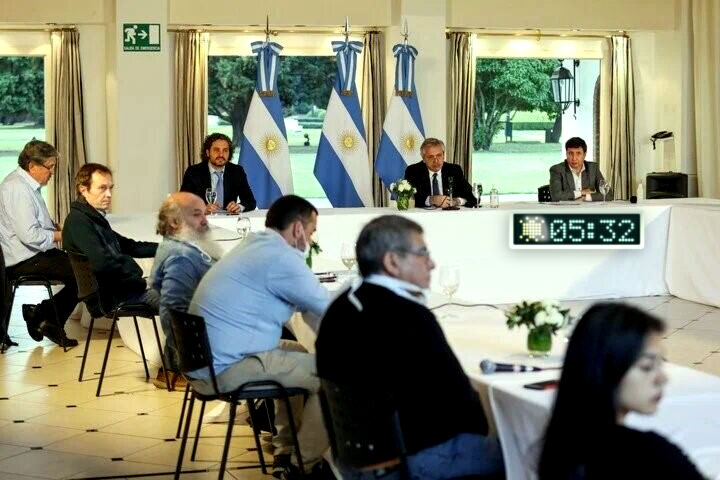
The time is h=5 m=32
